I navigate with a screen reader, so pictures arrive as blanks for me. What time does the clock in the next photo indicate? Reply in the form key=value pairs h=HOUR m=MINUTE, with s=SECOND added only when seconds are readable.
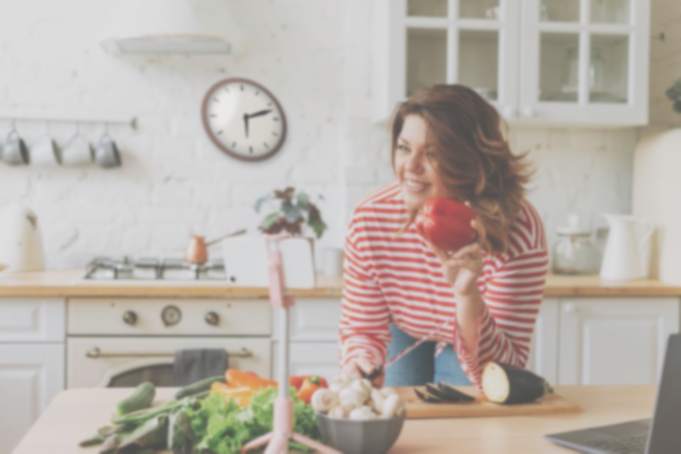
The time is h=6 m=12
